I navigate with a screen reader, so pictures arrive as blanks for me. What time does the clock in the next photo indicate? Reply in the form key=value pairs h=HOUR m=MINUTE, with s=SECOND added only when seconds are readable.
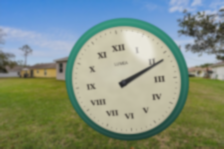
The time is h=2 m=11
